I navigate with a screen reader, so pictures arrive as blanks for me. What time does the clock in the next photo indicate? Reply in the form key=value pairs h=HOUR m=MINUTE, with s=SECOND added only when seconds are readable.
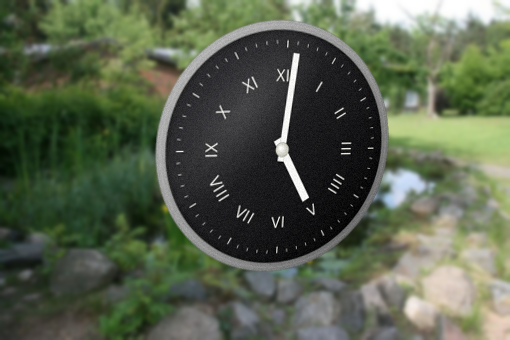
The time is h=5 m=1
